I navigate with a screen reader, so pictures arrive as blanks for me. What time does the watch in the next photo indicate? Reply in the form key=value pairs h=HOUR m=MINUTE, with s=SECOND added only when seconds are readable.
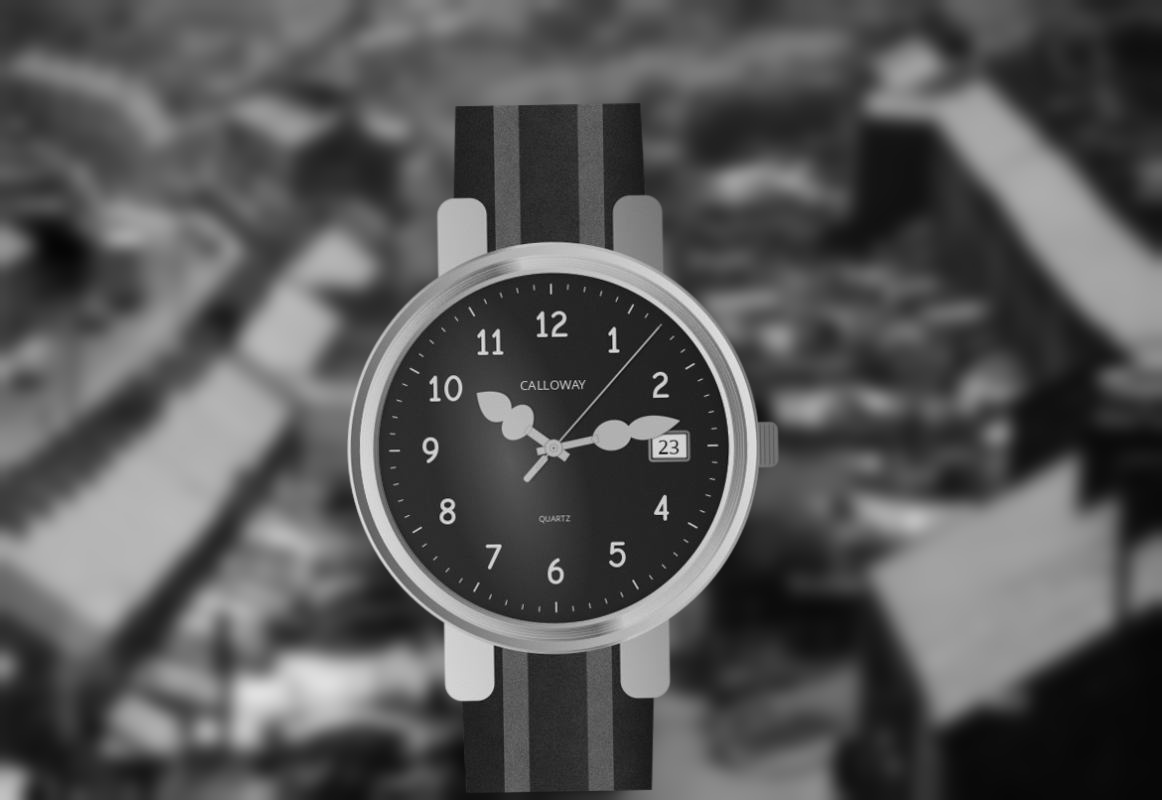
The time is h=10 m=13 s=7
